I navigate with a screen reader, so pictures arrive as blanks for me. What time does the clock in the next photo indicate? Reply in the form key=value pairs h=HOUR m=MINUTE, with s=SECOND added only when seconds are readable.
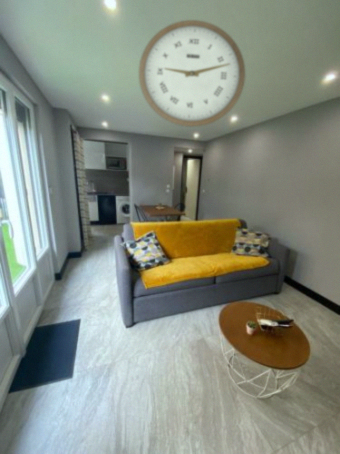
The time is h=9 m=12
